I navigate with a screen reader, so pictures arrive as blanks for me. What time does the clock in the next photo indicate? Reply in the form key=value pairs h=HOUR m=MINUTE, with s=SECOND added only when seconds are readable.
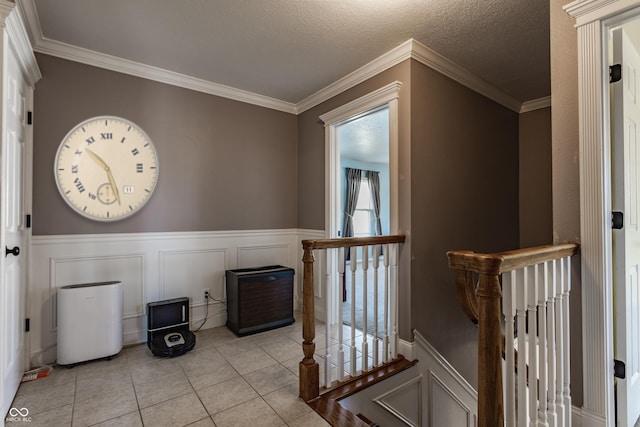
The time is h=10 m=27
